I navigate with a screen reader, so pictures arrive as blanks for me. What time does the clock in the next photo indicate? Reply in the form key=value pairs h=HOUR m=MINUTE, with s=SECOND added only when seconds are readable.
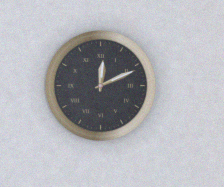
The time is h=12 m=11
